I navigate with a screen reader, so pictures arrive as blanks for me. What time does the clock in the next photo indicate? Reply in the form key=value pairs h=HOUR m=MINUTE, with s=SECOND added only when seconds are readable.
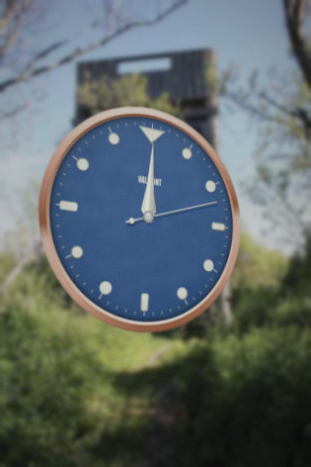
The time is h=12 m=0 s=12
